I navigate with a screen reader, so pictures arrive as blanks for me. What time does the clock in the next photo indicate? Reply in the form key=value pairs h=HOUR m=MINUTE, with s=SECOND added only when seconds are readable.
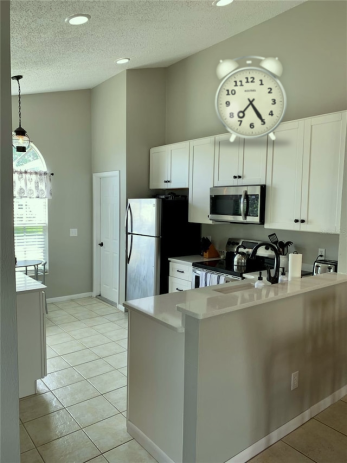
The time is h=7 m=25
